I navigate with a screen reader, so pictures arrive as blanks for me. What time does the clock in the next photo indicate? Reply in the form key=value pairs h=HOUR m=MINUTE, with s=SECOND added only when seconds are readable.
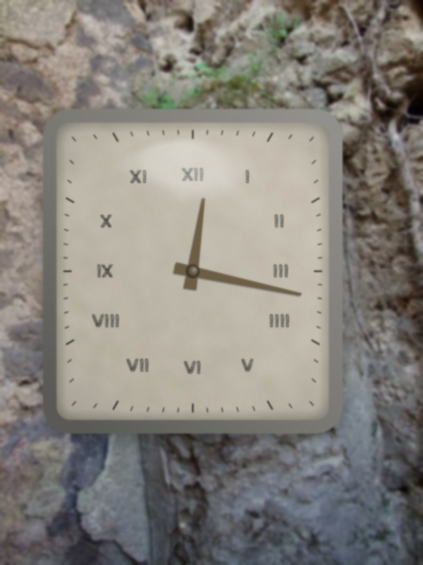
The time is h=12 m=17
